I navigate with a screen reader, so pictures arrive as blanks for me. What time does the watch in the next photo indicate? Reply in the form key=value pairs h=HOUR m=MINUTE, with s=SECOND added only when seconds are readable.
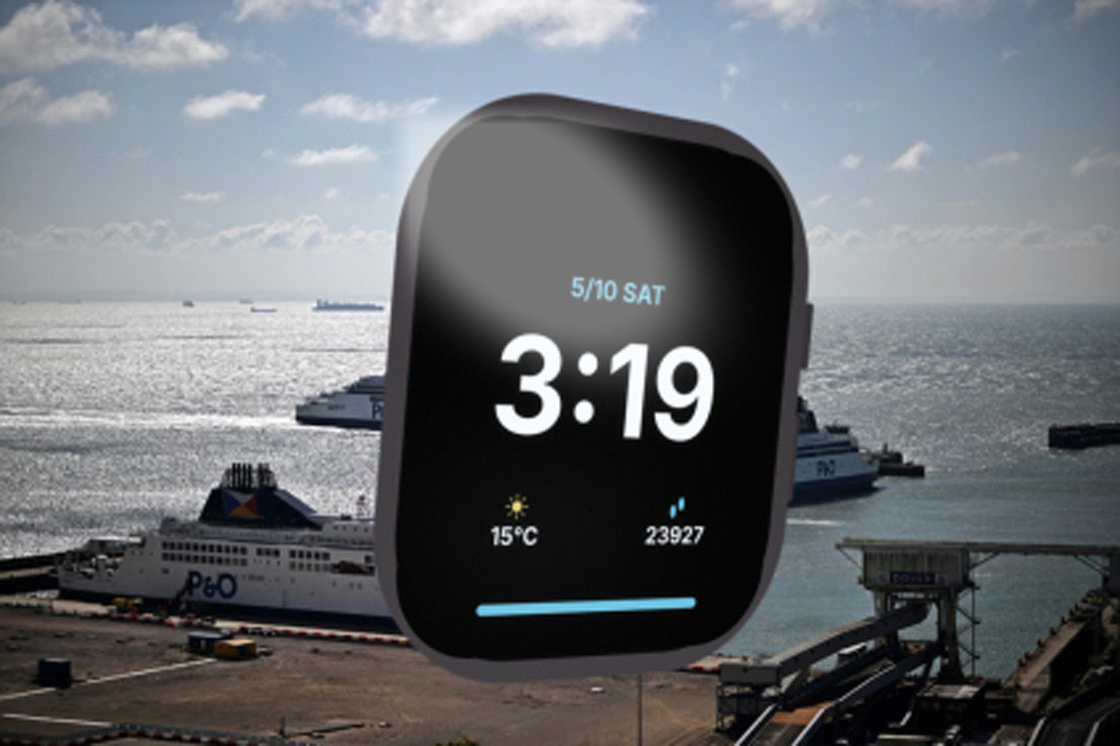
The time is h=3 m=19
